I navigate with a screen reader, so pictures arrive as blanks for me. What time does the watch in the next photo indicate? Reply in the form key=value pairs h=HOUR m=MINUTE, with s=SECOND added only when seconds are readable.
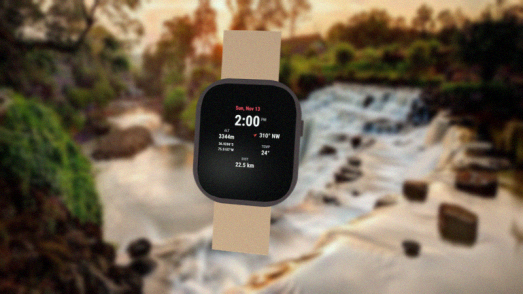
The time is h=2 m=0
